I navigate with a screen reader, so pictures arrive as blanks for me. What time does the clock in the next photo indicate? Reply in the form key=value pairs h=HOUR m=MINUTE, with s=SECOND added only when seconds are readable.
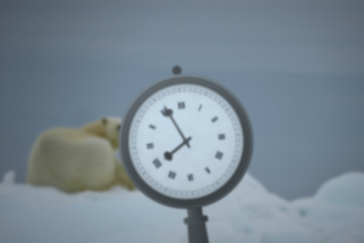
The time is h=7 m=56
